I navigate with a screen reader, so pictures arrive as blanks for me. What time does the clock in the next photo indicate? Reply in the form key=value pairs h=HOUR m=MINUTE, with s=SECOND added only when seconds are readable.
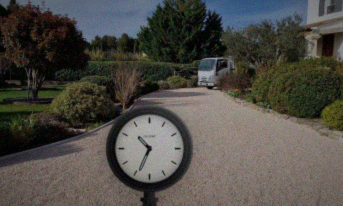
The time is h=10 m=34
